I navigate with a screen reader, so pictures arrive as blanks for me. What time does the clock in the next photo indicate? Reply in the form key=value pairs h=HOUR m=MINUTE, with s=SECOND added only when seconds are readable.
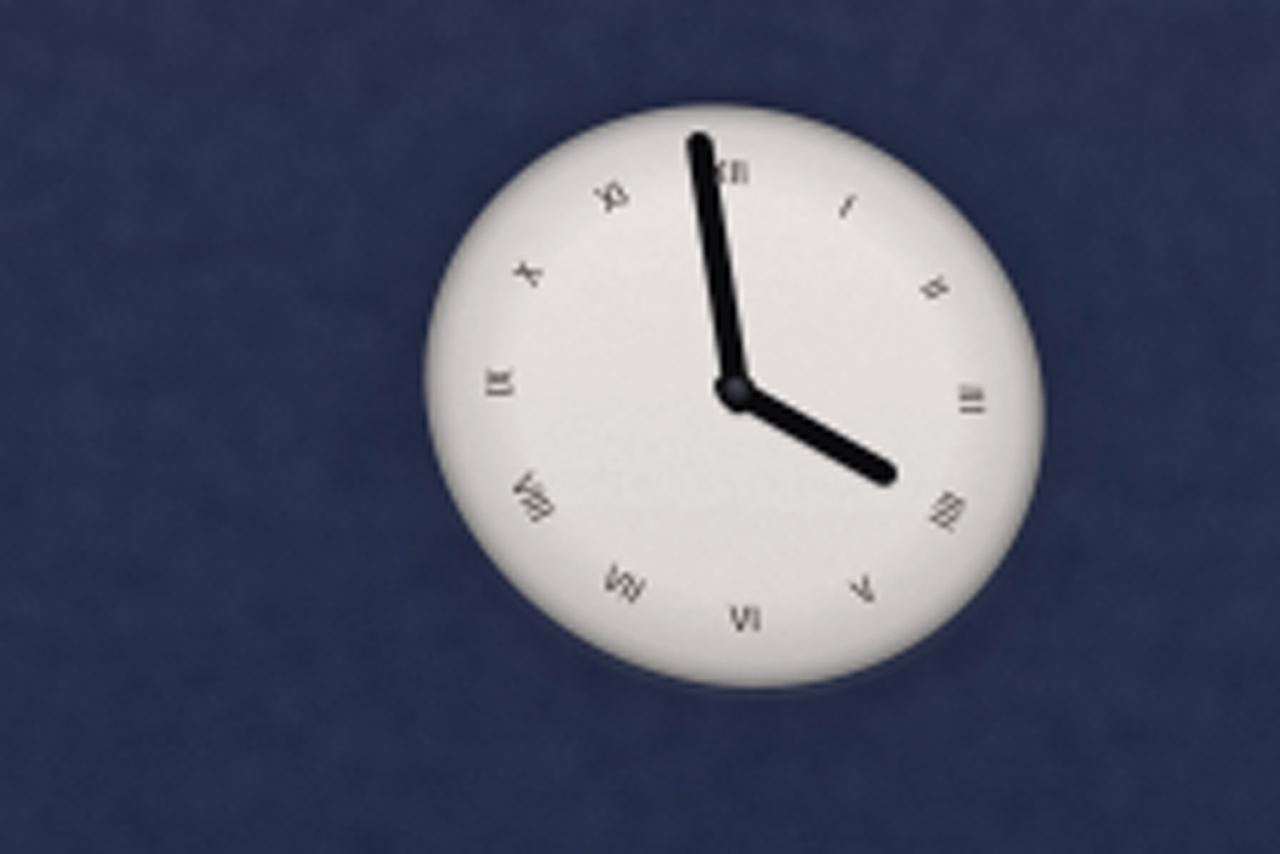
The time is h=3 m=59
